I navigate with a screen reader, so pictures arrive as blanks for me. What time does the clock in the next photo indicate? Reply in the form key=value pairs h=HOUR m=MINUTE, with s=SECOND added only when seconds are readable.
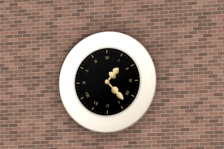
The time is h=1 m=23
